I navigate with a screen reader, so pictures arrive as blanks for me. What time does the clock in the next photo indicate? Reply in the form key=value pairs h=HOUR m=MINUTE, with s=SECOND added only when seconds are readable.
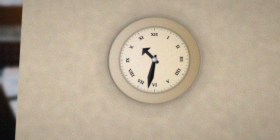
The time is h=10 m=32
